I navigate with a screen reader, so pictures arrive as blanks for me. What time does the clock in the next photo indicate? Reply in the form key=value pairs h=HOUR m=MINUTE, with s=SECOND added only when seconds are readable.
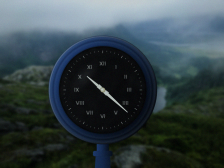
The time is h=10 m=22
